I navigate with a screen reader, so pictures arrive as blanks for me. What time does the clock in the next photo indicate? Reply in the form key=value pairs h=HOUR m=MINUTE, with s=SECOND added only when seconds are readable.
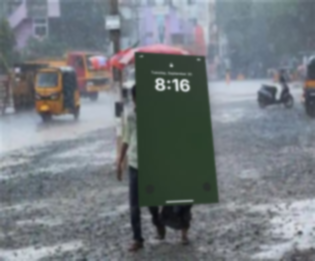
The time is h=8 m=16
